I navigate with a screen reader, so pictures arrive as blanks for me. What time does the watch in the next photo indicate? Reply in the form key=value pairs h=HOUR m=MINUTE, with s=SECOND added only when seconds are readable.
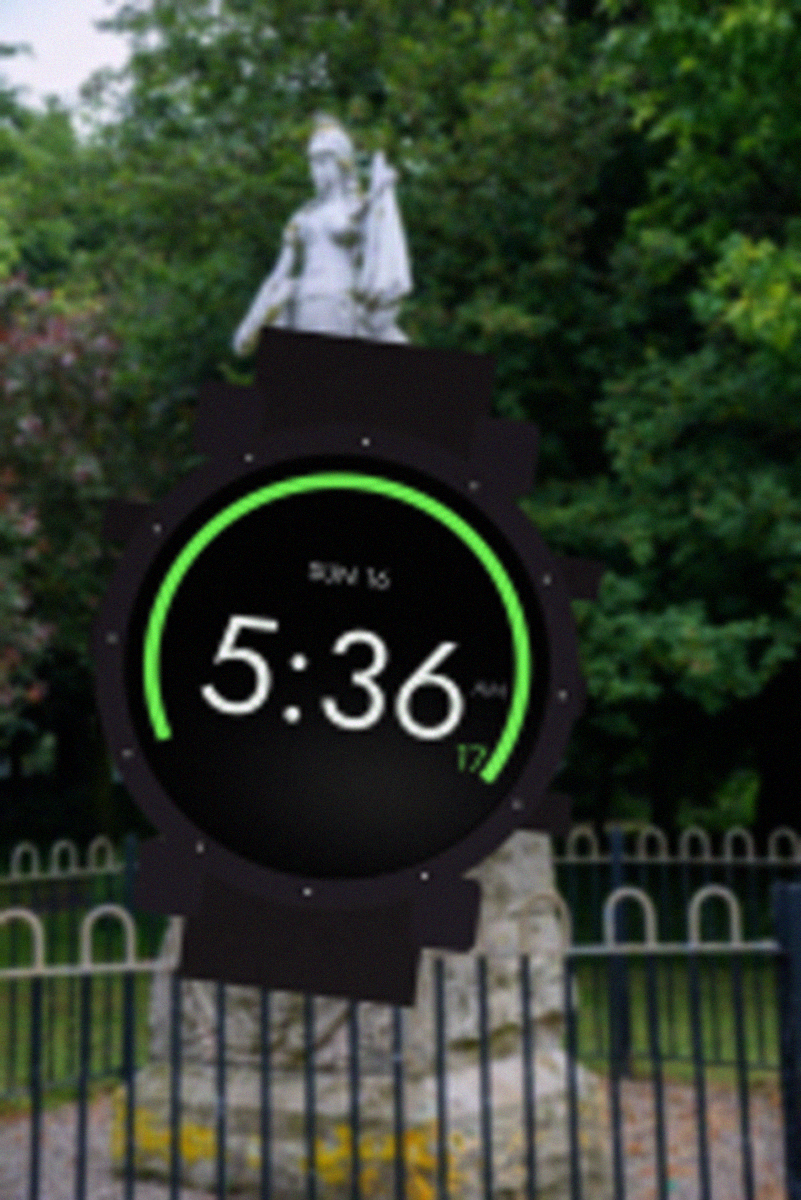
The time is h=5 m=36
